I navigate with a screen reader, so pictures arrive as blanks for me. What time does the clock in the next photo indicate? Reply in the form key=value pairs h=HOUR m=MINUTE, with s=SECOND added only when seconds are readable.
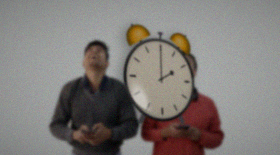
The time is h=2 m=0
